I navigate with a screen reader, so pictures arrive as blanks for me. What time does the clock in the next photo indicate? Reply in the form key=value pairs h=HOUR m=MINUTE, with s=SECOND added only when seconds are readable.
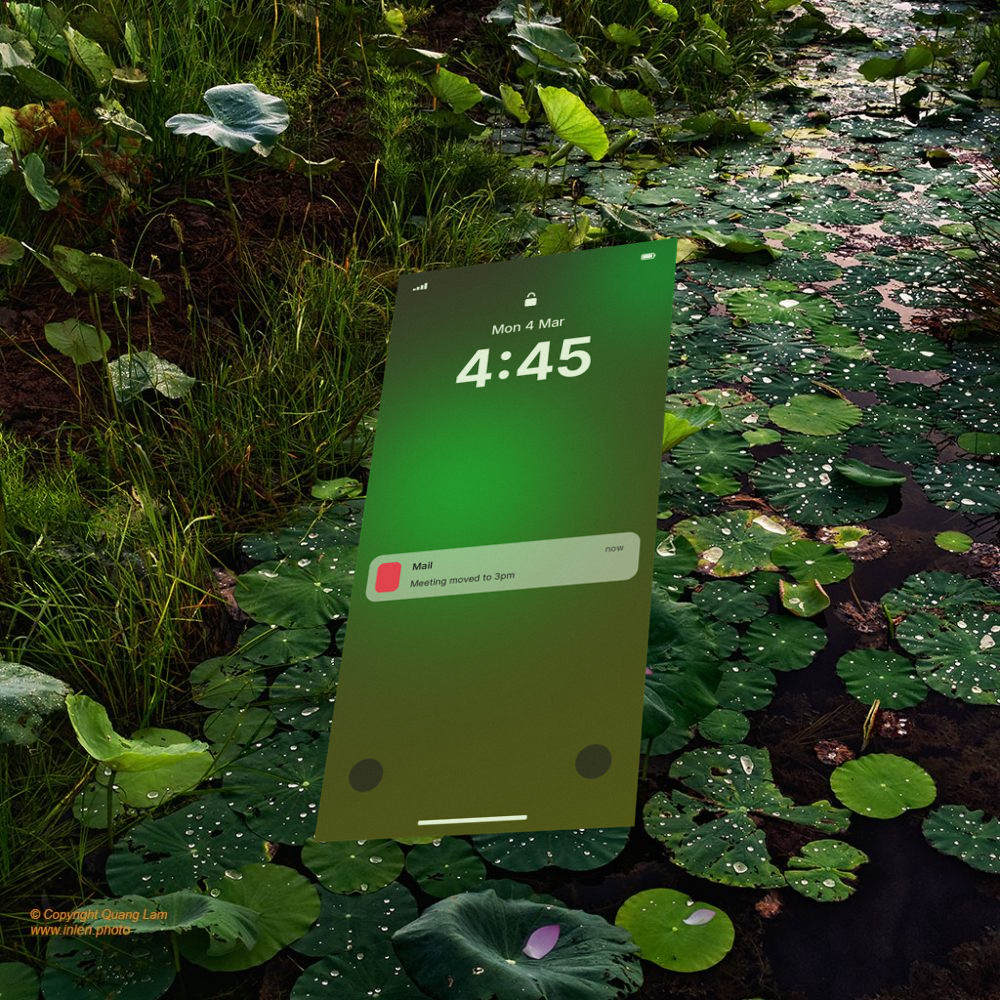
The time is h=4 m=45
